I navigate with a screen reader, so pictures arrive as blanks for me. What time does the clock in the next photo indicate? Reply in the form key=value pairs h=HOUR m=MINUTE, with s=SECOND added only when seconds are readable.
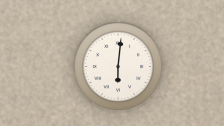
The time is h=6 m=1
